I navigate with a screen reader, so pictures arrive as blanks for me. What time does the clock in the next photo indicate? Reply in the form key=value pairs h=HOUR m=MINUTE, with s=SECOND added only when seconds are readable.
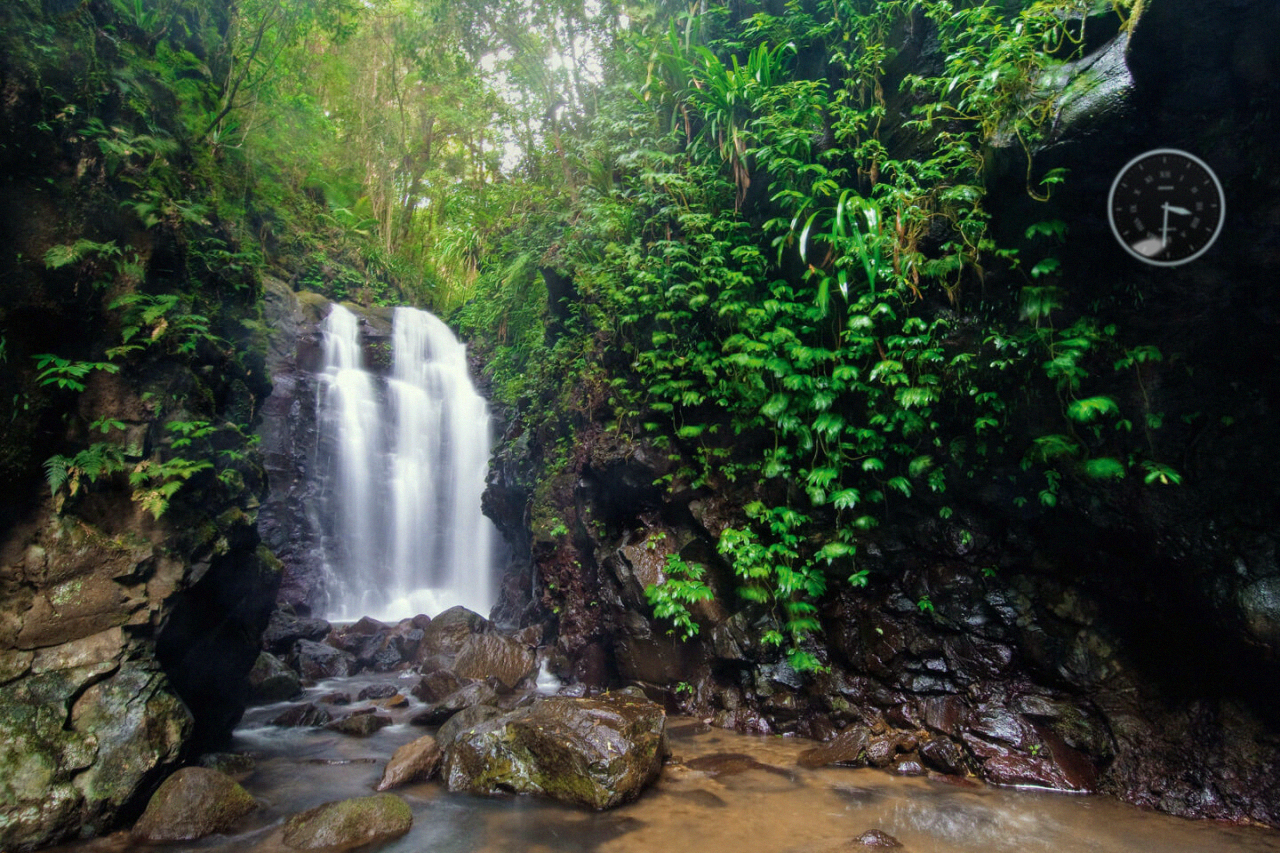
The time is h=3 m=31
